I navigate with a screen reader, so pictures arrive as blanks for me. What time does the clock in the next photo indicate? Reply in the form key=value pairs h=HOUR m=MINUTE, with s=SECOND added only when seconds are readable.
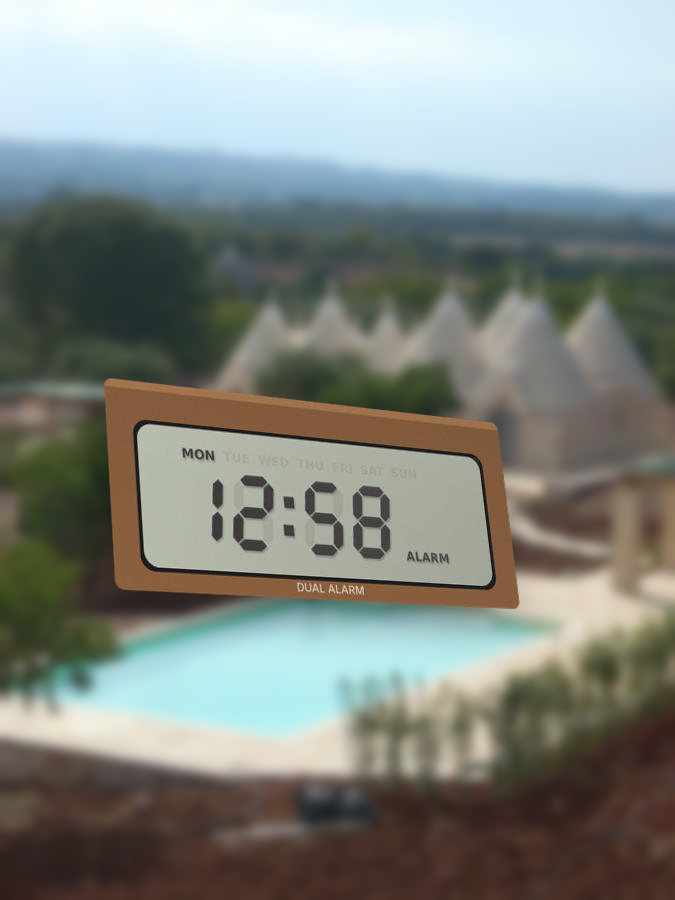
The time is h=12 m=58
